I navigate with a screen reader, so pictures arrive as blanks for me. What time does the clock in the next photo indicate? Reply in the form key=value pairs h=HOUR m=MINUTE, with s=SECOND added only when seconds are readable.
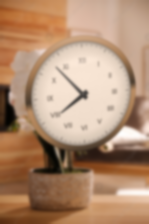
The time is h=7 m=53
